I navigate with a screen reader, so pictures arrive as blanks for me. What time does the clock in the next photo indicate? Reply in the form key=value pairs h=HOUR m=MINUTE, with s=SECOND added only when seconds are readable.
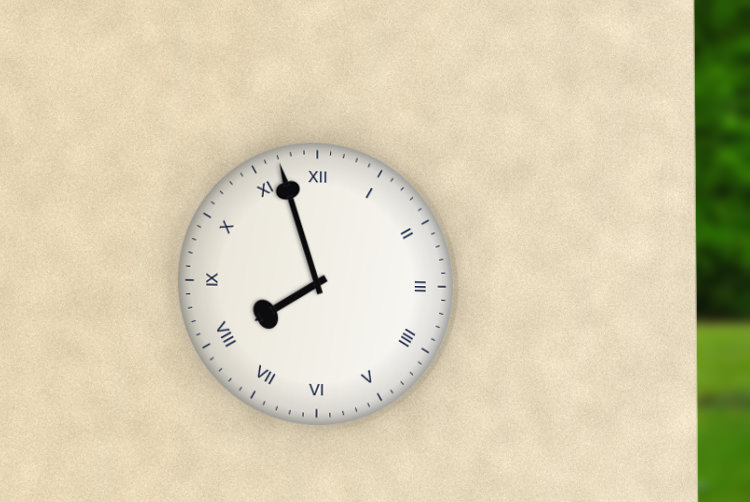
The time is h=7 m=57
